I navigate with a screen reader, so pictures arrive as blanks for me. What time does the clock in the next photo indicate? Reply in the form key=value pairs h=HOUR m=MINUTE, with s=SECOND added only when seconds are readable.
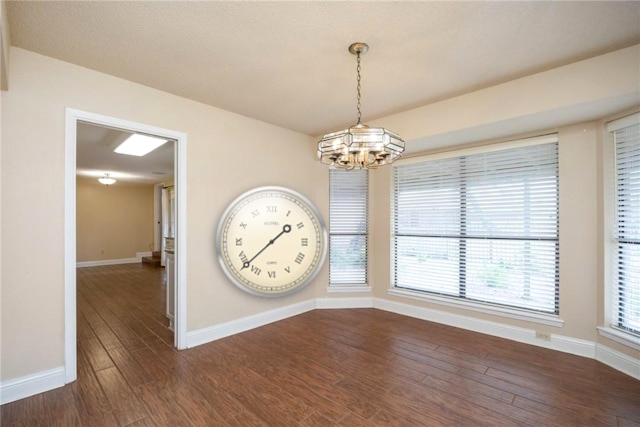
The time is h=1 m=38
